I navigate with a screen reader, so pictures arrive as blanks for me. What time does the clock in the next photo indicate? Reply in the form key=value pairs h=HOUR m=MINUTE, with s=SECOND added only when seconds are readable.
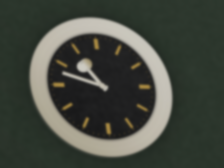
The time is h=10 m=48
